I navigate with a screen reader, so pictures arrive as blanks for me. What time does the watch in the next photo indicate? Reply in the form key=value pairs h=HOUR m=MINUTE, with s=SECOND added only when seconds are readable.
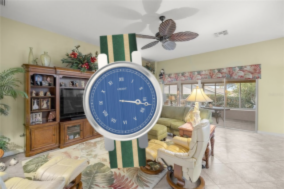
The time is h=3 m=17
